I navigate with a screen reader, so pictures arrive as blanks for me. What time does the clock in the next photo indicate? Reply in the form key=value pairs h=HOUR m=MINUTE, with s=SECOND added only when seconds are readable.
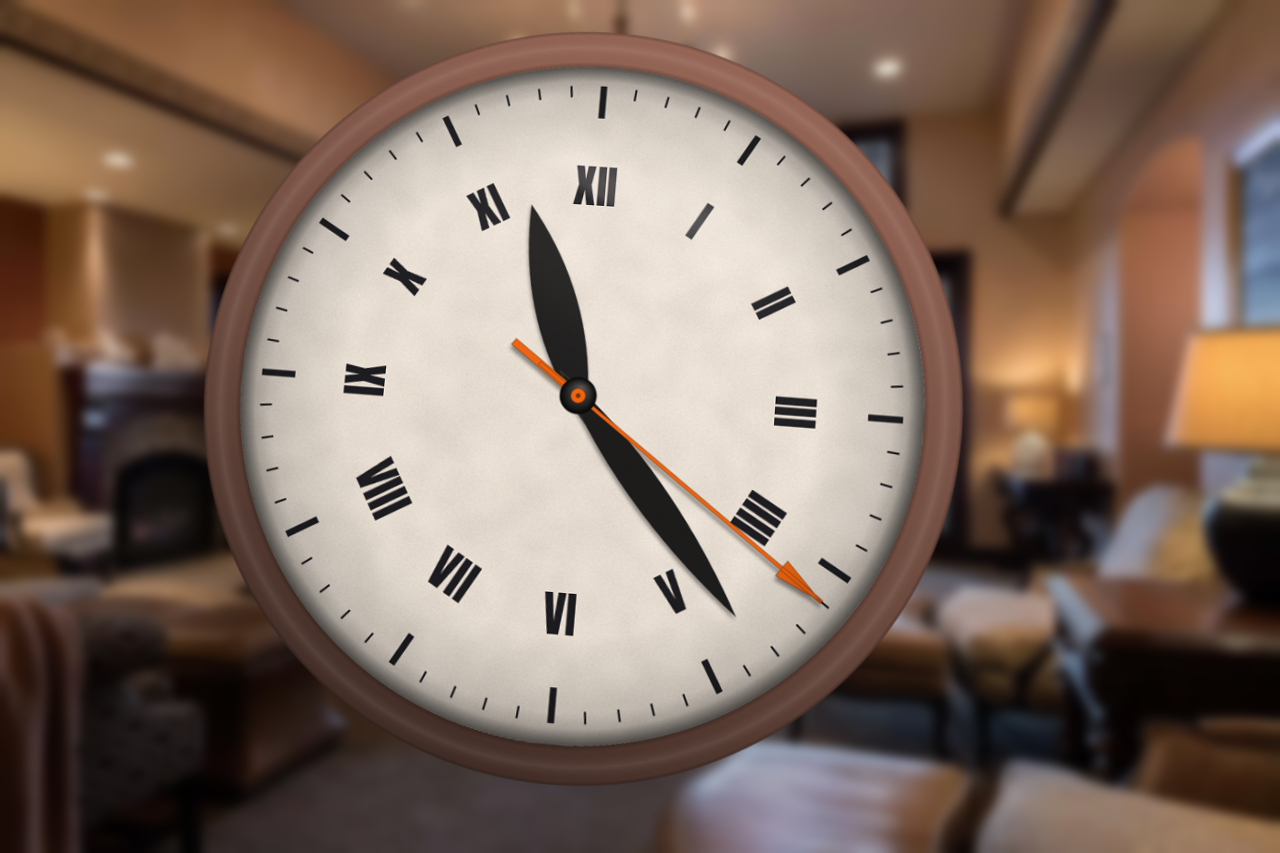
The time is h=11 m=23 s=21
